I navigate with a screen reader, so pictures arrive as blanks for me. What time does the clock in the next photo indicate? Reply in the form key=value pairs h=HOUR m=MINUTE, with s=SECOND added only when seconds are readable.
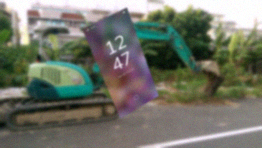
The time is h=12 m=47
